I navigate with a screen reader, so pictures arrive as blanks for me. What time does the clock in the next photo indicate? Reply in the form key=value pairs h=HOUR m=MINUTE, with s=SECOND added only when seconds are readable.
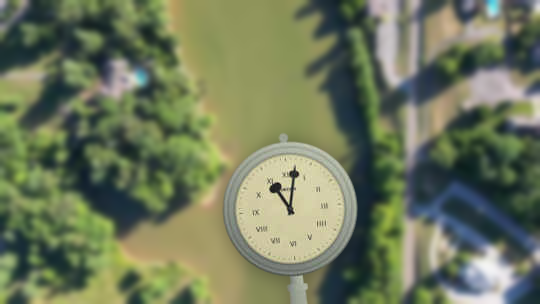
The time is h=11 m=2
